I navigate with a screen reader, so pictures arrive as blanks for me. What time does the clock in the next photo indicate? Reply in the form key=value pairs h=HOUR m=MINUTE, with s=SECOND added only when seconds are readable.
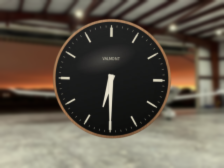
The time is h=6 m=30
